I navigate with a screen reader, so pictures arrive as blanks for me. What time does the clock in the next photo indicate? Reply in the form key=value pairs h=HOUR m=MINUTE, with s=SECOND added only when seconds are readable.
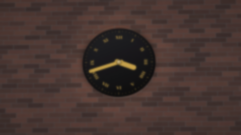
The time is h=3 m=42
